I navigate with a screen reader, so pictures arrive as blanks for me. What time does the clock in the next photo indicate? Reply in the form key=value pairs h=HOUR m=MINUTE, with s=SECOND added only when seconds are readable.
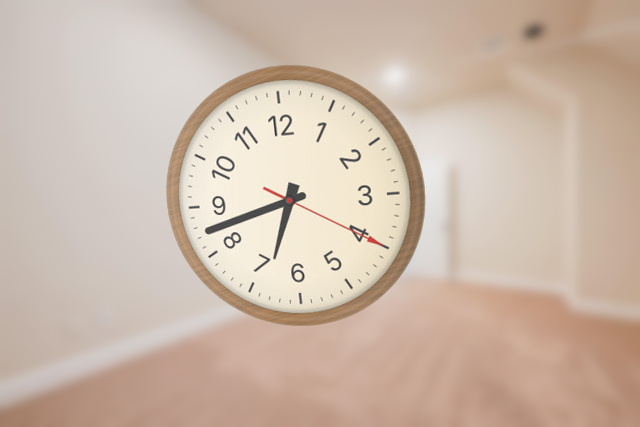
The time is h=6 m=42 s=20
